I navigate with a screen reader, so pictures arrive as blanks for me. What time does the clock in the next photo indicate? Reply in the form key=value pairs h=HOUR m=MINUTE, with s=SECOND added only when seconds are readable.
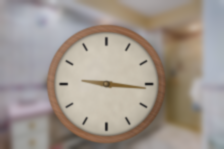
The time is h=9 m=16
